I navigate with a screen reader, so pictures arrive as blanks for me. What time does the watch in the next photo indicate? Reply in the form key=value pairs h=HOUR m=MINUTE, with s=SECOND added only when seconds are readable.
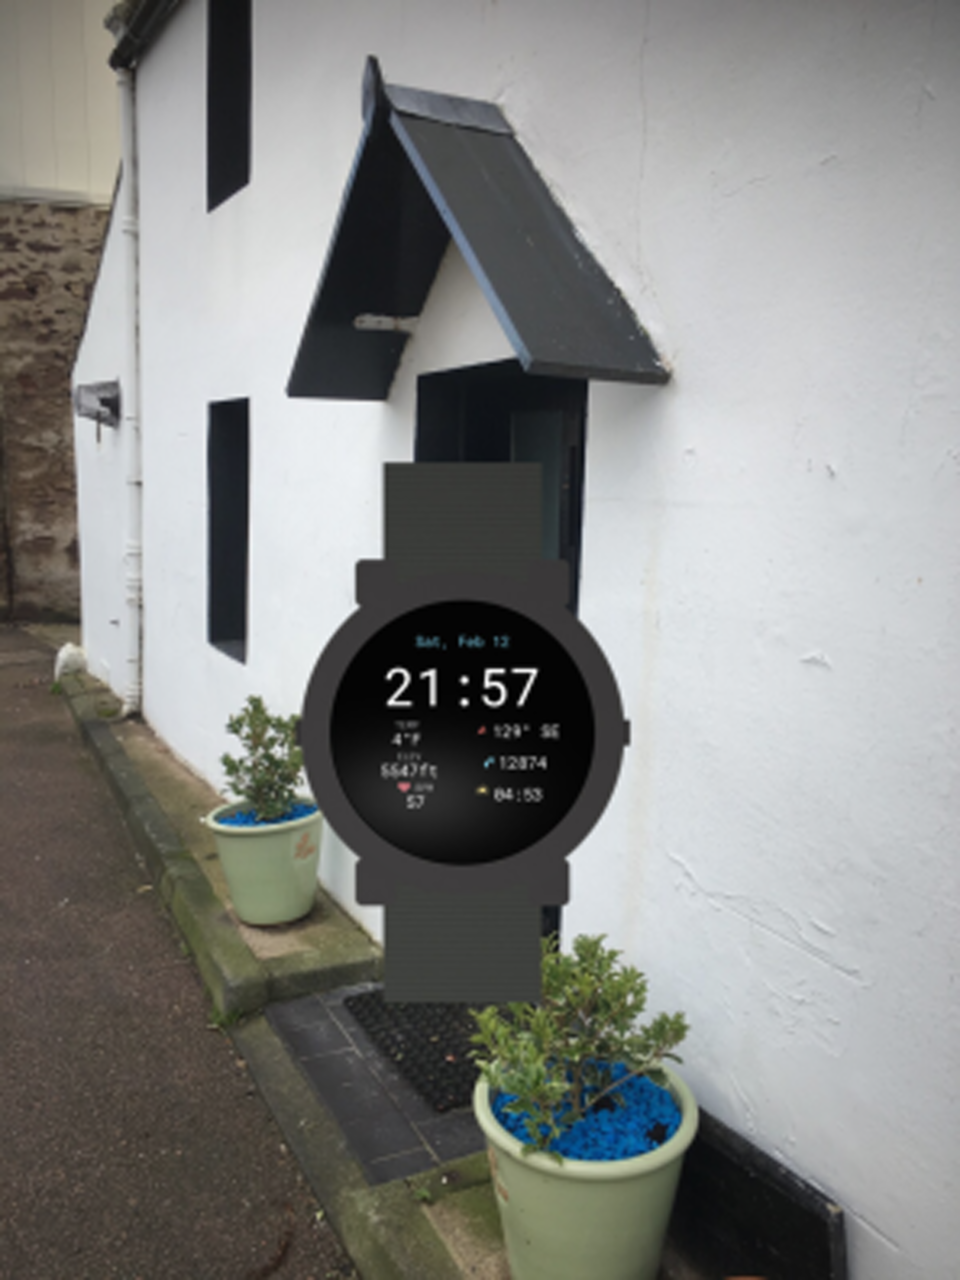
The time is h=21 m=57
